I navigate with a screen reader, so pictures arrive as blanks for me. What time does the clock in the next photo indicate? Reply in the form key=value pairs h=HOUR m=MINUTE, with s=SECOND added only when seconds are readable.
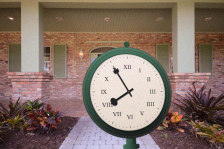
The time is h=7 m=55
